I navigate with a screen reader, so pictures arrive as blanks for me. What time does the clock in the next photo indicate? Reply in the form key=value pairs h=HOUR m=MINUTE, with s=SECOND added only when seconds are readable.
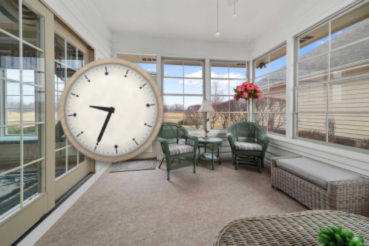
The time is h=9 m=35
